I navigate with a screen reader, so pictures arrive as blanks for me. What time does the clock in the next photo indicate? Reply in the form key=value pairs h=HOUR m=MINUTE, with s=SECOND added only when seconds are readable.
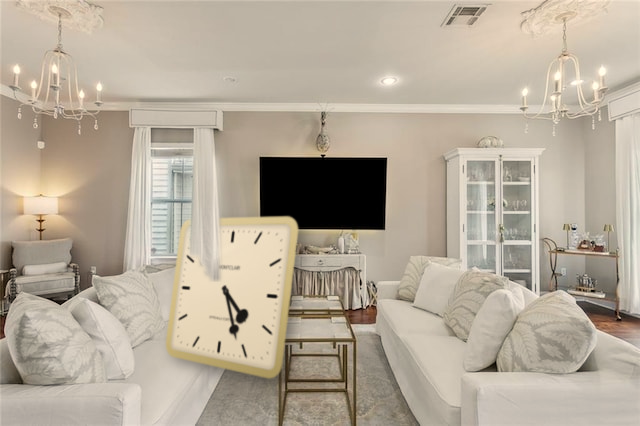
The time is h=4 m=26
